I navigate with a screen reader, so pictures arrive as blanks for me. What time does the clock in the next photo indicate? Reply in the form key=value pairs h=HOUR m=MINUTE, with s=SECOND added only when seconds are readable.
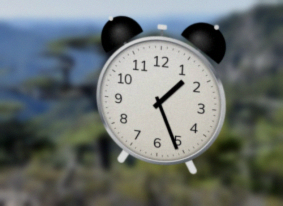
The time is h=1 m=26
